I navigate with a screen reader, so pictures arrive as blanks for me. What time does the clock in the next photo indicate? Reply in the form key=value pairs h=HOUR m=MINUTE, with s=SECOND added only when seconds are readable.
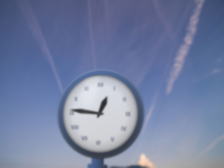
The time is h=12 m=46
